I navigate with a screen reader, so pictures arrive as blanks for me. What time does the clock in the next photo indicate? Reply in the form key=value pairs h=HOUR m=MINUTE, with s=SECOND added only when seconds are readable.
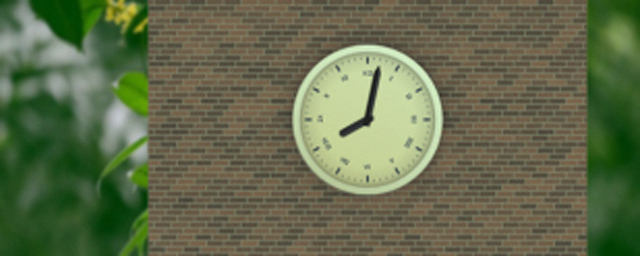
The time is h=8 m=2
